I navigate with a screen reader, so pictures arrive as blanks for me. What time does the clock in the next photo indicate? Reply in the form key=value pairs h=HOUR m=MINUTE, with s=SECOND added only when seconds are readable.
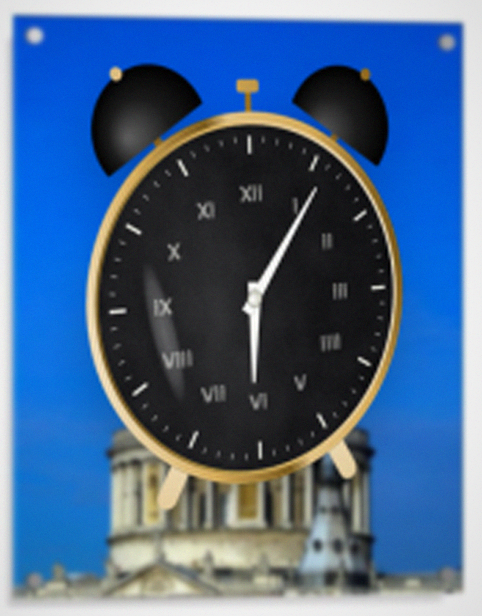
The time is h=6 m=6
